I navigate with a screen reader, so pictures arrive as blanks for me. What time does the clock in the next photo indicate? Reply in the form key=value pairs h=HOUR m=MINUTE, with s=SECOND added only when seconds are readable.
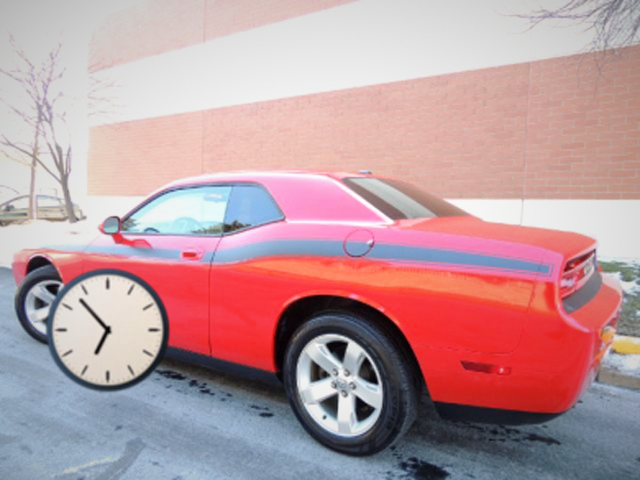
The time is h=6 m=53
